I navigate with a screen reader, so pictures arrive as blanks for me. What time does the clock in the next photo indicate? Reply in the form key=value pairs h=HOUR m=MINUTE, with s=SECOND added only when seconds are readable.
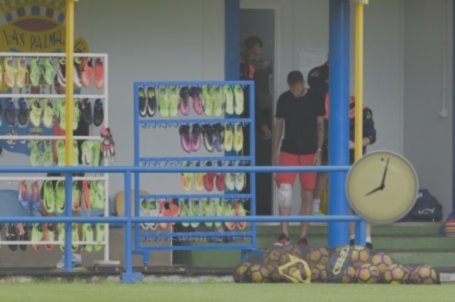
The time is h=8 m=2
